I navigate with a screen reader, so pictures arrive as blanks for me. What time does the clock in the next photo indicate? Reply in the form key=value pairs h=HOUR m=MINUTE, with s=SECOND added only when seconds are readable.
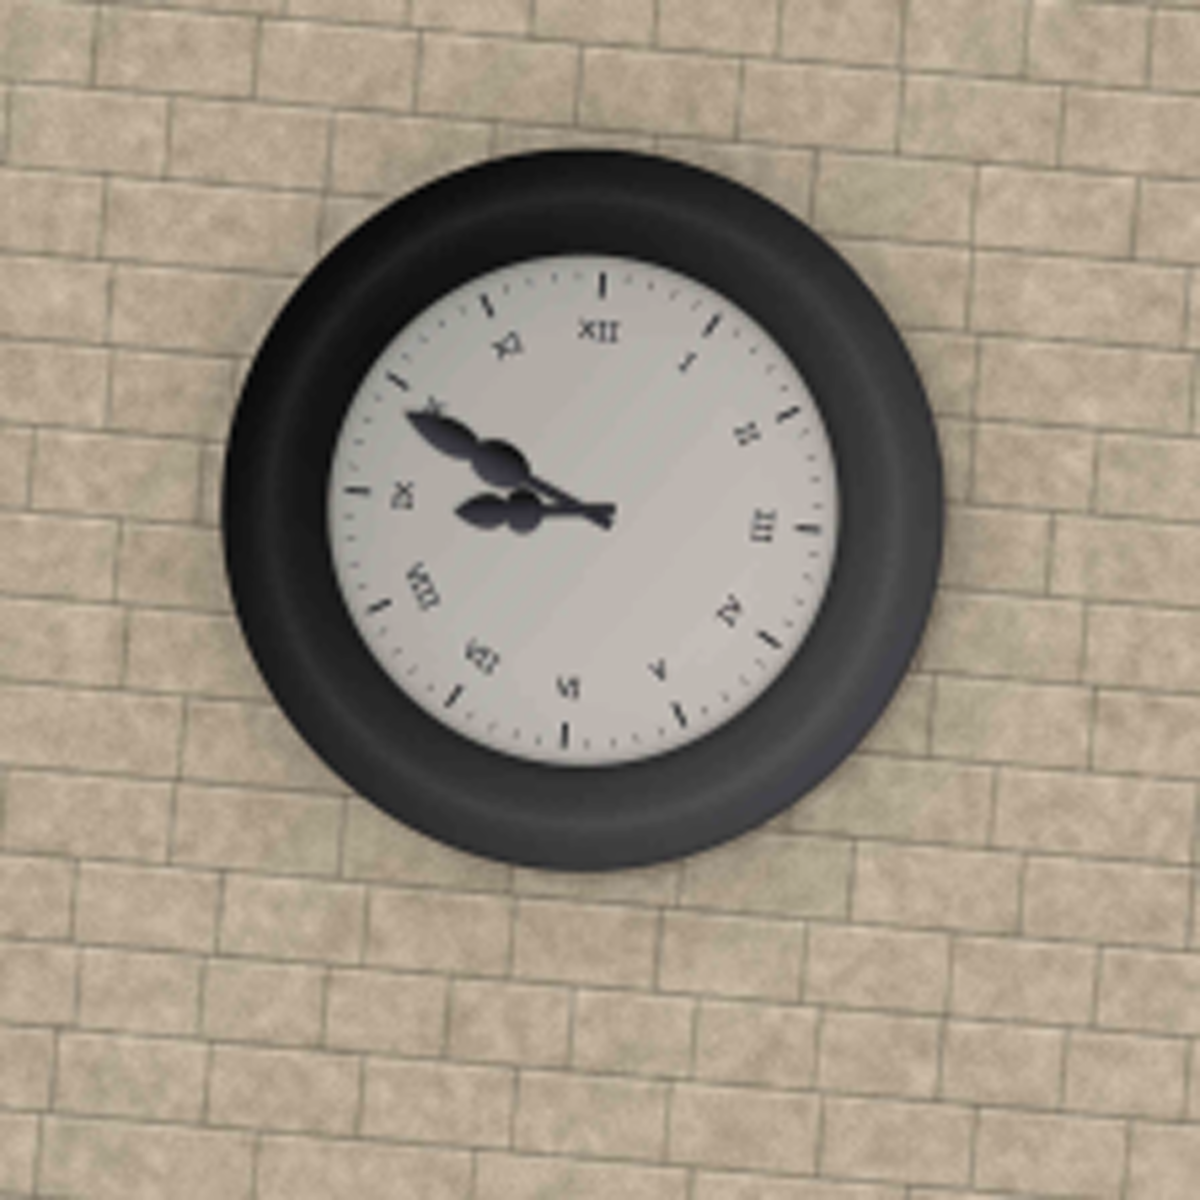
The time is h=8 m=49
